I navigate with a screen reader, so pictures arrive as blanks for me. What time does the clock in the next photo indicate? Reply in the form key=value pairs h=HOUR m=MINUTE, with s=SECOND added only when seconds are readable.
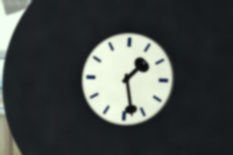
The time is h=1 m=28
